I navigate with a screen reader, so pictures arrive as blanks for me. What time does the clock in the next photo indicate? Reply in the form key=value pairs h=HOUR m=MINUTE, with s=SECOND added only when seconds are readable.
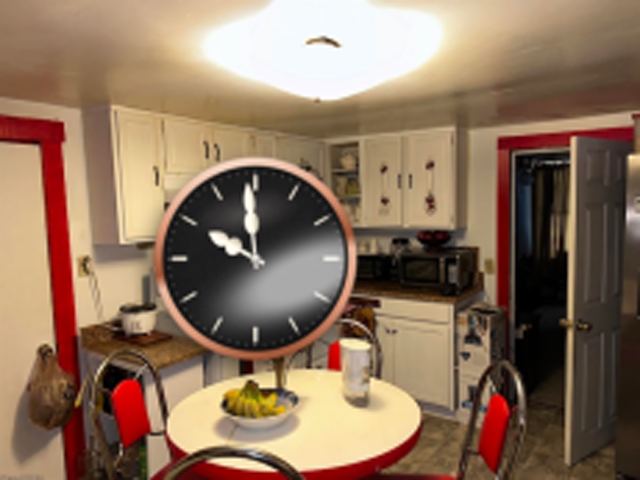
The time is h=9 m=59
